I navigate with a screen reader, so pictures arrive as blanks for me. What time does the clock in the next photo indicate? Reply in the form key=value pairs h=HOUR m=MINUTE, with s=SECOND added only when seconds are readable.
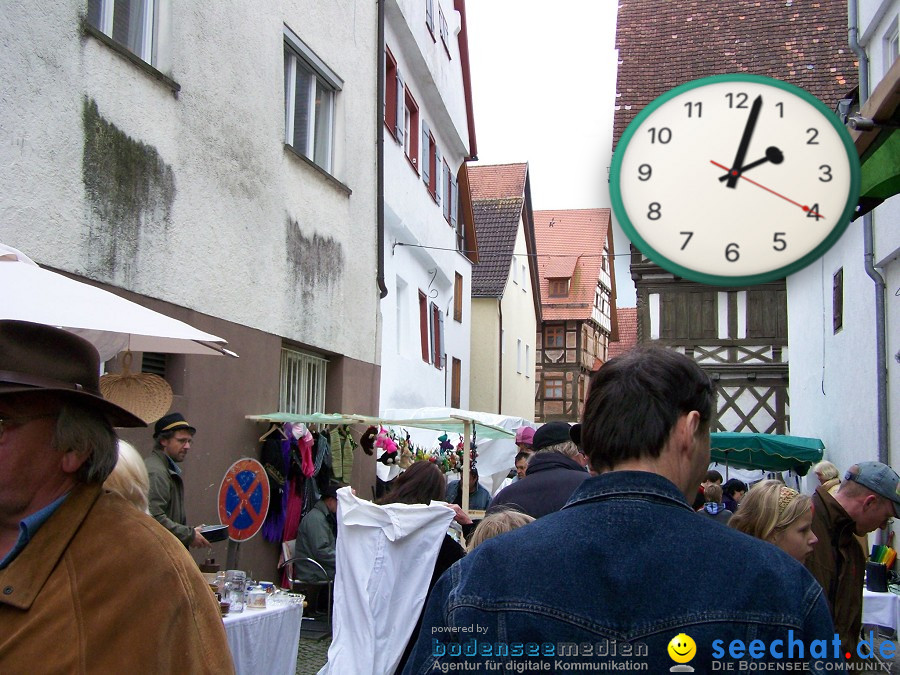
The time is h=2 m=2 s=20
